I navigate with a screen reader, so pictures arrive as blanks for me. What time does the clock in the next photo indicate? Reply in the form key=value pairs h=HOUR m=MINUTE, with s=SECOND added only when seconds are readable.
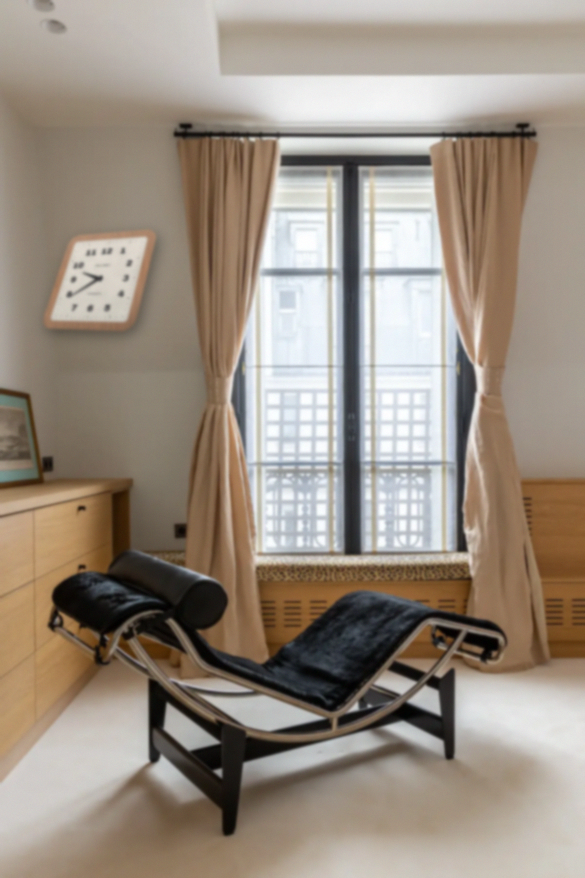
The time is h=9 m=39
